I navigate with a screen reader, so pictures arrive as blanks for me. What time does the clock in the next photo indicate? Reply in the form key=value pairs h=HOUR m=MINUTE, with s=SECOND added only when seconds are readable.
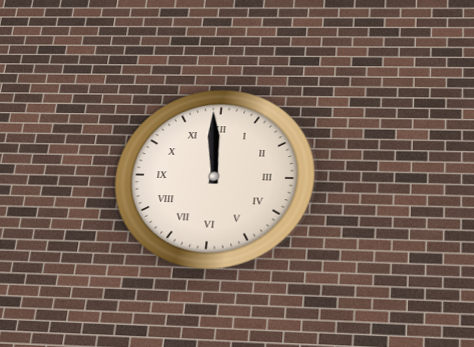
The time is h=11 m=59
